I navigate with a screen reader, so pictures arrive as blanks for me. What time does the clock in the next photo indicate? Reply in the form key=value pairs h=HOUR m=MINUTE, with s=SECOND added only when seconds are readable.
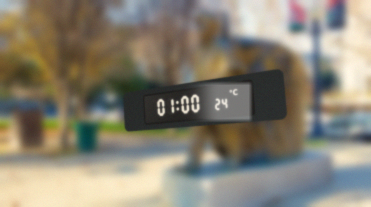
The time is h=1 m=0
